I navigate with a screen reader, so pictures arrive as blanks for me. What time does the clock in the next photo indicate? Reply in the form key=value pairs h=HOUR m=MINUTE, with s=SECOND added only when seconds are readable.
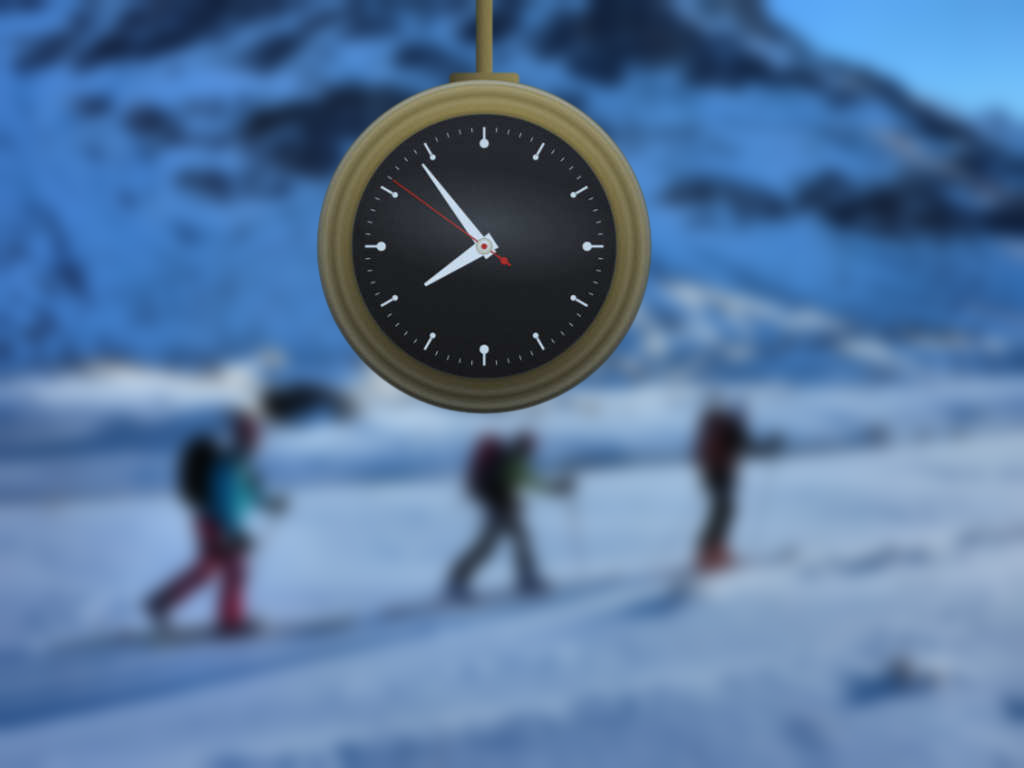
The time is h=7 m=53 s=51
